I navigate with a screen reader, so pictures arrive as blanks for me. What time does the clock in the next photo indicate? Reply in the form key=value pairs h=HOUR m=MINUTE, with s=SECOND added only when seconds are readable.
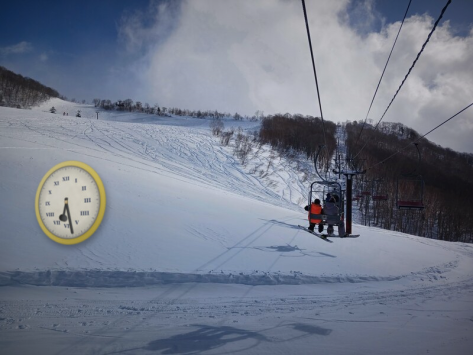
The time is h=6 m=28
